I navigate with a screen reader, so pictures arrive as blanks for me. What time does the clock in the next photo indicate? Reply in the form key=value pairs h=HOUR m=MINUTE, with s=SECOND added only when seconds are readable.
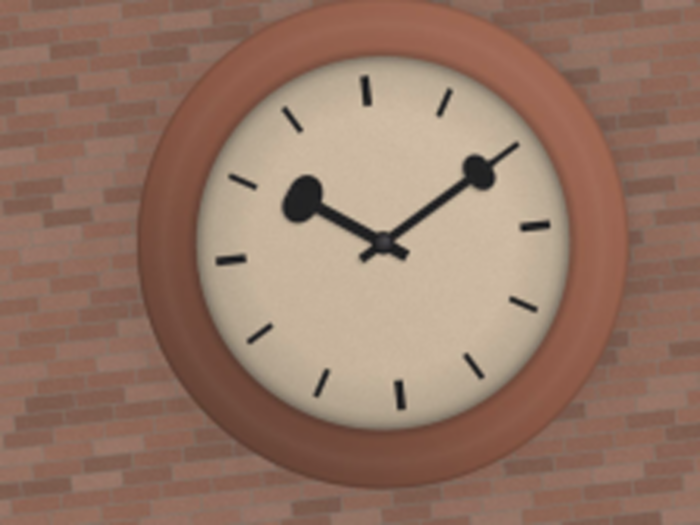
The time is h=10 m=10
